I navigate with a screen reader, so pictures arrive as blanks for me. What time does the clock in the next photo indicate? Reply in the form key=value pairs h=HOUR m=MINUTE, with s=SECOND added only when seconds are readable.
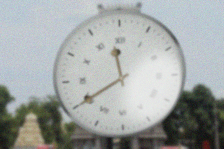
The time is h=11 m=40
